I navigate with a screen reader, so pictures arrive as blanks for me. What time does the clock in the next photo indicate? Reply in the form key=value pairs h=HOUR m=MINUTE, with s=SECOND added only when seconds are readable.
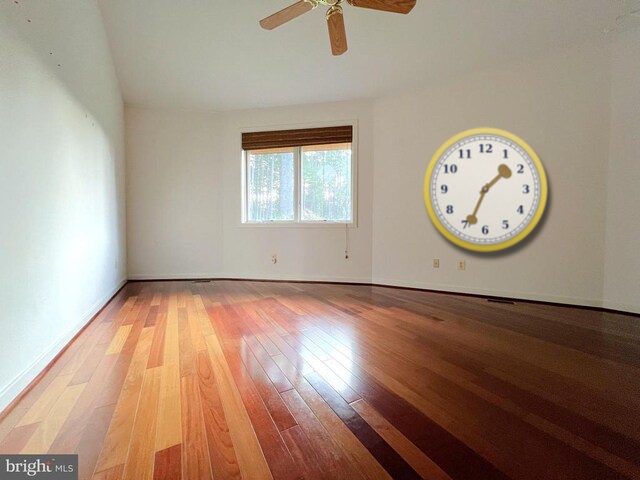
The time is h=1 m=34
